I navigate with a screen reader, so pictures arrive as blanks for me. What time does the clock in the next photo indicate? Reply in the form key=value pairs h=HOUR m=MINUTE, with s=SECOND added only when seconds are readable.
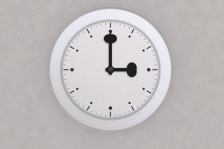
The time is h=3 m=0
